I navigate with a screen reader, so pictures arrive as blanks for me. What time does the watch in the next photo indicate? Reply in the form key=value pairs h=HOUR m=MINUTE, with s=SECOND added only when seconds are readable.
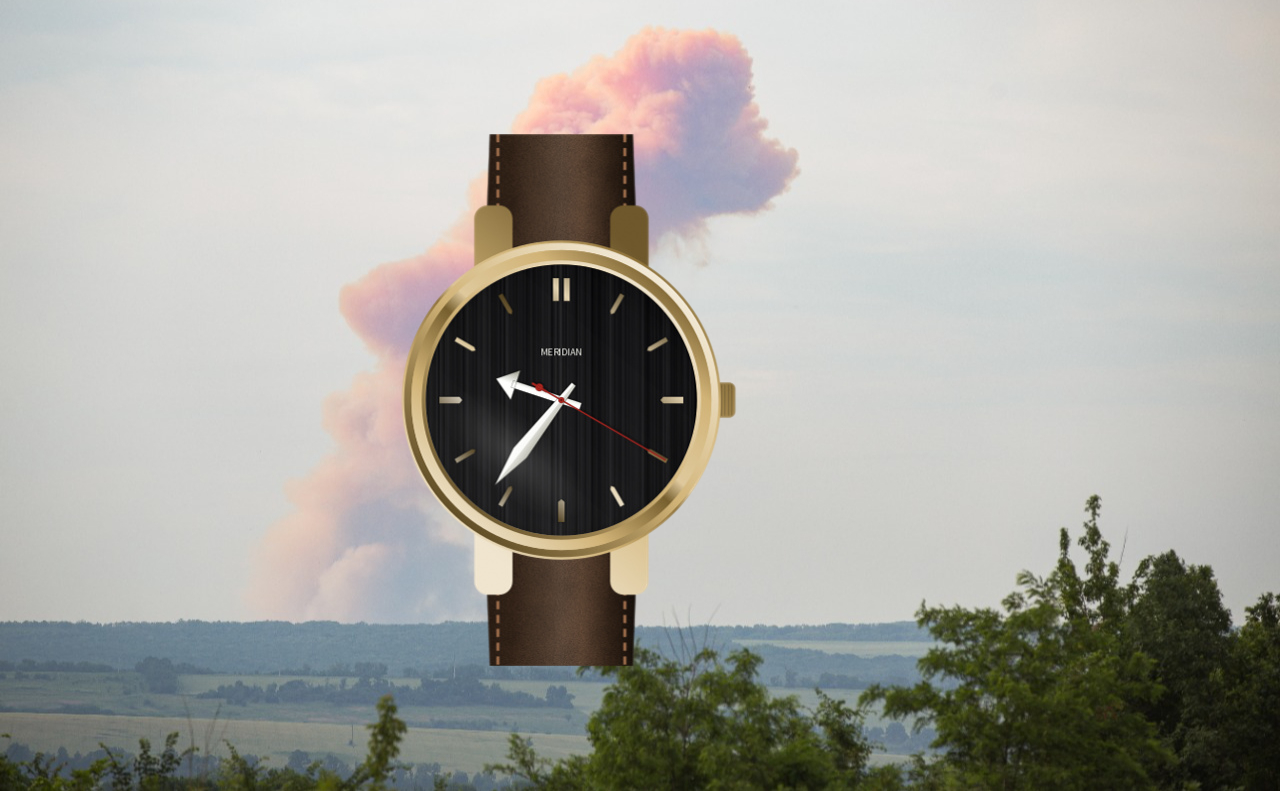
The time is h=9 m=36 s=20
